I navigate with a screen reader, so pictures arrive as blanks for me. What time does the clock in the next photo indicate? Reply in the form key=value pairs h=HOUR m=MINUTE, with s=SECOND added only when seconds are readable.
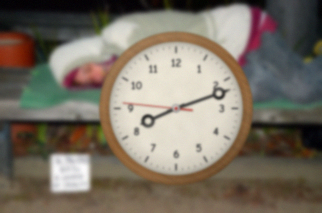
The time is h=8 m=11 s=46
